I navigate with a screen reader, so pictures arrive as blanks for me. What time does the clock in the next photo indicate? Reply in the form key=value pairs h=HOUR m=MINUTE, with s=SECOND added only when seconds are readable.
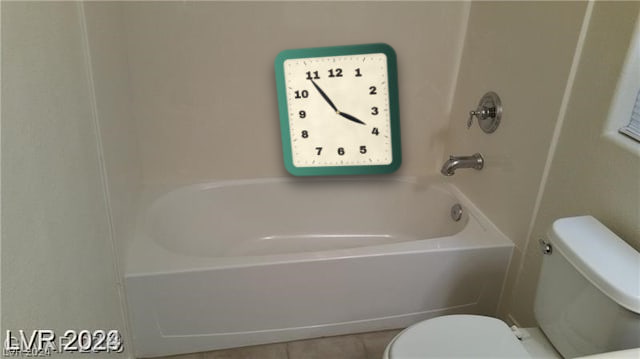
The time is h=3 m=54
